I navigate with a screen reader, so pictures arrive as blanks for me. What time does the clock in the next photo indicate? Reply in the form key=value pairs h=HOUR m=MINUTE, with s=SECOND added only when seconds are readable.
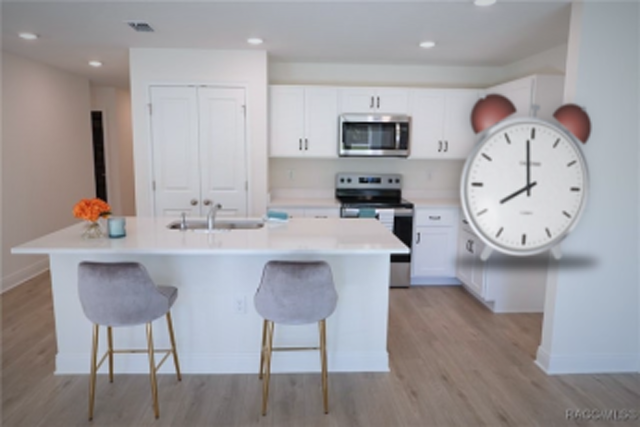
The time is h=7 m=59
